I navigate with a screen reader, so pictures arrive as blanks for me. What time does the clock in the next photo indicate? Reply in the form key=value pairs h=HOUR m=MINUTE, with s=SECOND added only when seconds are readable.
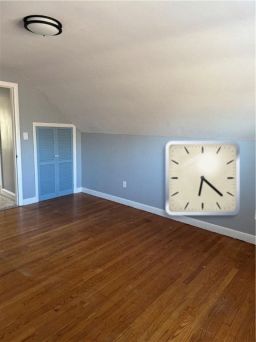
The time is h=6 m=22
